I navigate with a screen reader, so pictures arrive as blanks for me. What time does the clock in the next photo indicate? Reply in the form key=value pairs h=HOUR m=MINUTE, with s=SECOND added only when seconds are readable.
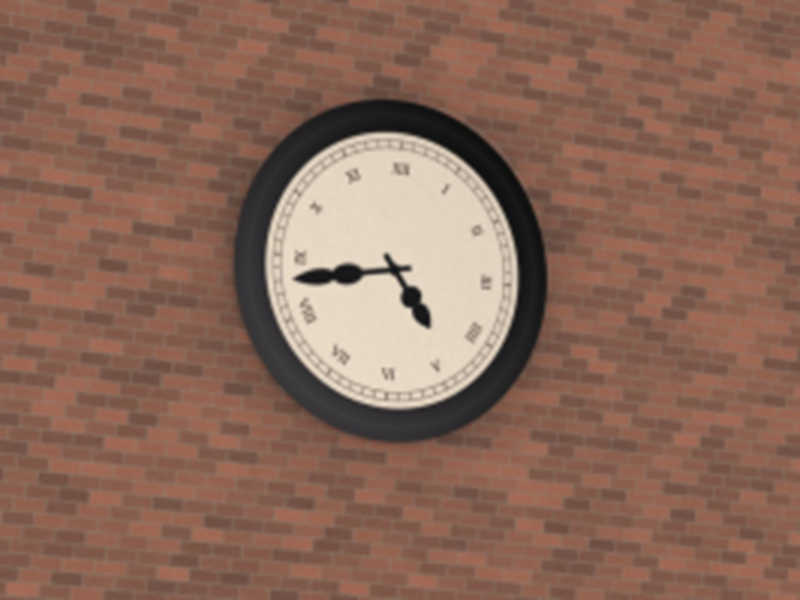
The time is h=4 m=43
